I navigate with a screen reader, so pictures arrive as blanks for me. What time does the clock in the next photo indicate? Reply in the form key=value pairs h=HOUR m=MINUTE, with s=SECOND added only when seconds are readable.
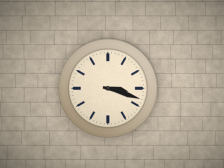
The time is h=3 m=18
